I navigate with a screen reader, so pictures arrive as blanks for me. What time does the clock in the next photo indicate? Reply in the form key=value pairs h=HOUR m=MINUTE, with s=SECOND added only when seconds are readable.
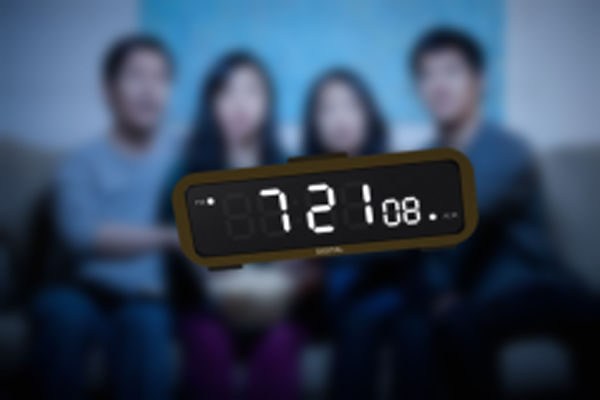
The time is h=7 m=21 s=8
